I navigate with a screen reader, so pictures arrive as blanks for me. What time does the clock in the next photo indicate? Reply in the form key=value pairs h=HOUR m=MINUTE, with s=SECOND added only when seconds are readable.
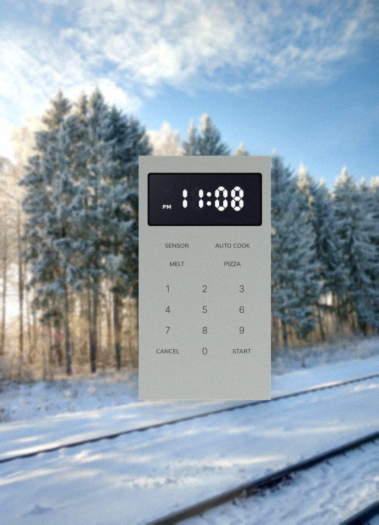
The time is h=11 m=8
